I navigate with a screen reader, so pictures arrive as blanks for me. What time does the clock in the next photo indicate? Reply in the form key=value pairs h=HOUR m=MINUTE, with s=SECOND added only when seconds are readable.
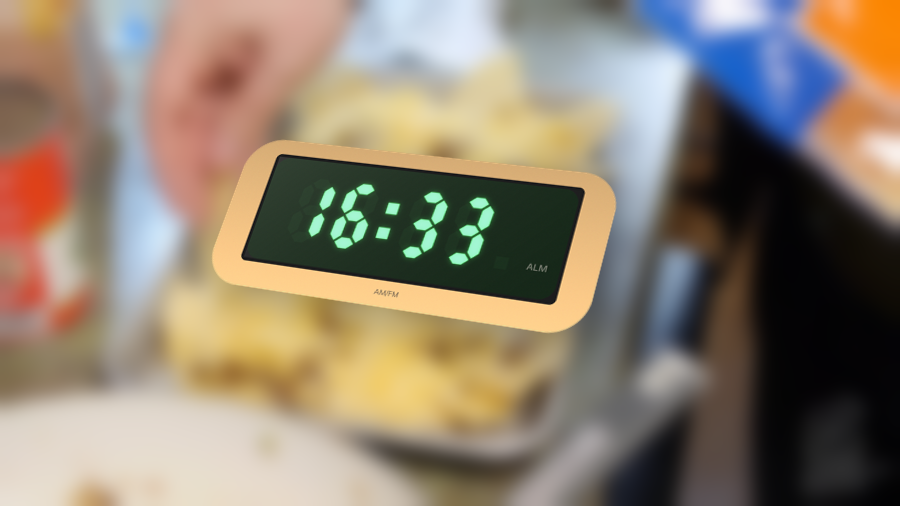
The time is h=16 m=33
